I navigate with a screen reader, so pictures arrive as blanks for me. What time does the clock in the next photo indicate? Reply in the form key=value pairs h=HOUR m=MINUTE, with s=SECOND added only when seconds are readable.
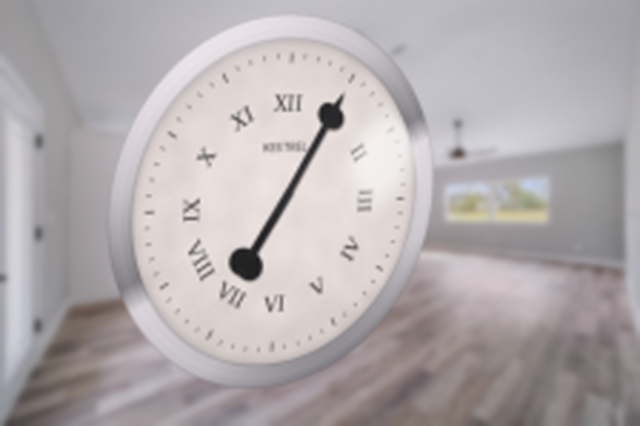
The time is h=7 m=5
